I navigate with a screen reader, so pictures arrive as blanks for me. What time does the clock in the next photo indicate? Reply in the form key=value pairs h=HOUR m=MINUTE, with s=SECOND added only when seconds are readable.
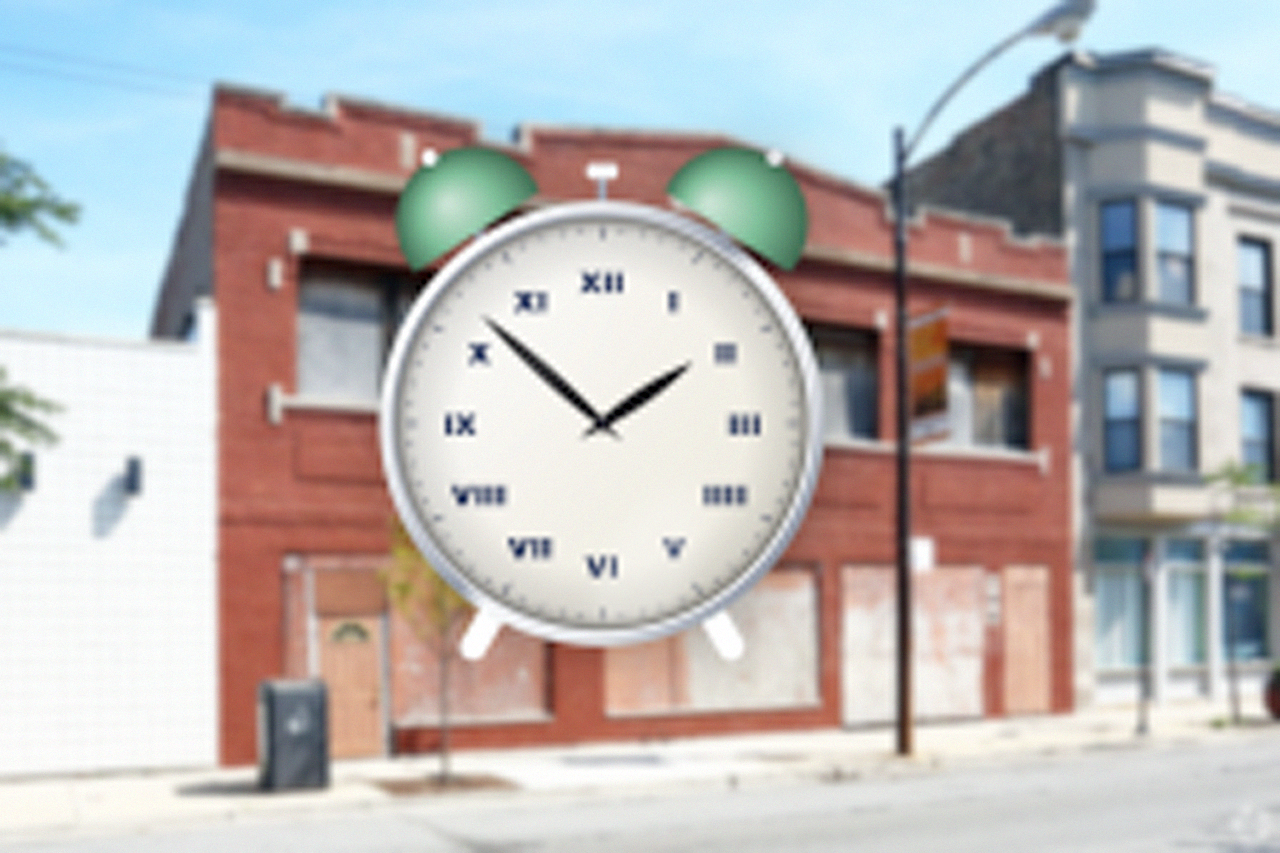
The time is h=1 m=52
